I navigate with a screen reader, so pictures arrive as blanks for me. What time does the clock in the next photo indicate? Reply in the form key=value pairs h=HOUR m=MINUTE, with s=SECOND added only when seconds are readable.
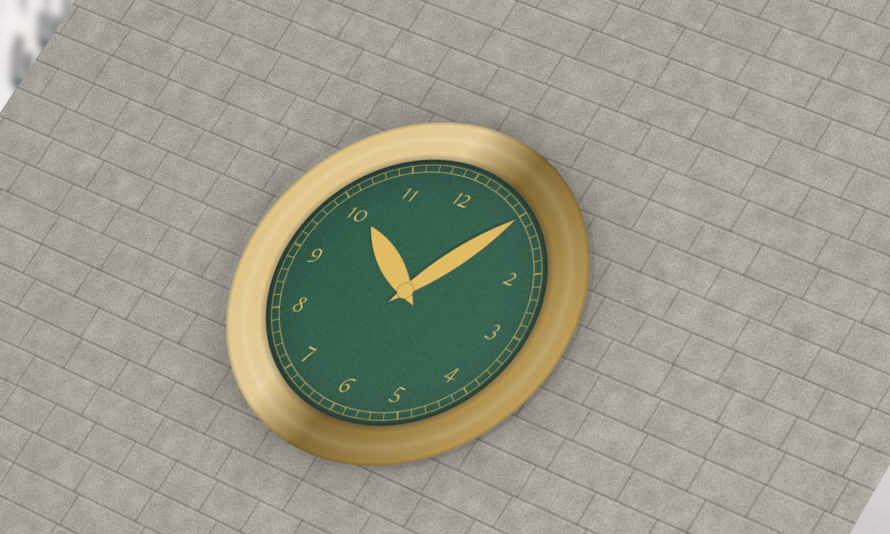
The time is h=10 m=5
